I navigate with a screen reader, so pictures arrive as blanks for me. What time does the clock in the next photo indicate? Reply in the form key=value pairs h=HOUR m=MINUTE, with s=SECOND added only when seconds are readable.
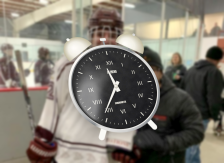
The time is h=11 m=36
